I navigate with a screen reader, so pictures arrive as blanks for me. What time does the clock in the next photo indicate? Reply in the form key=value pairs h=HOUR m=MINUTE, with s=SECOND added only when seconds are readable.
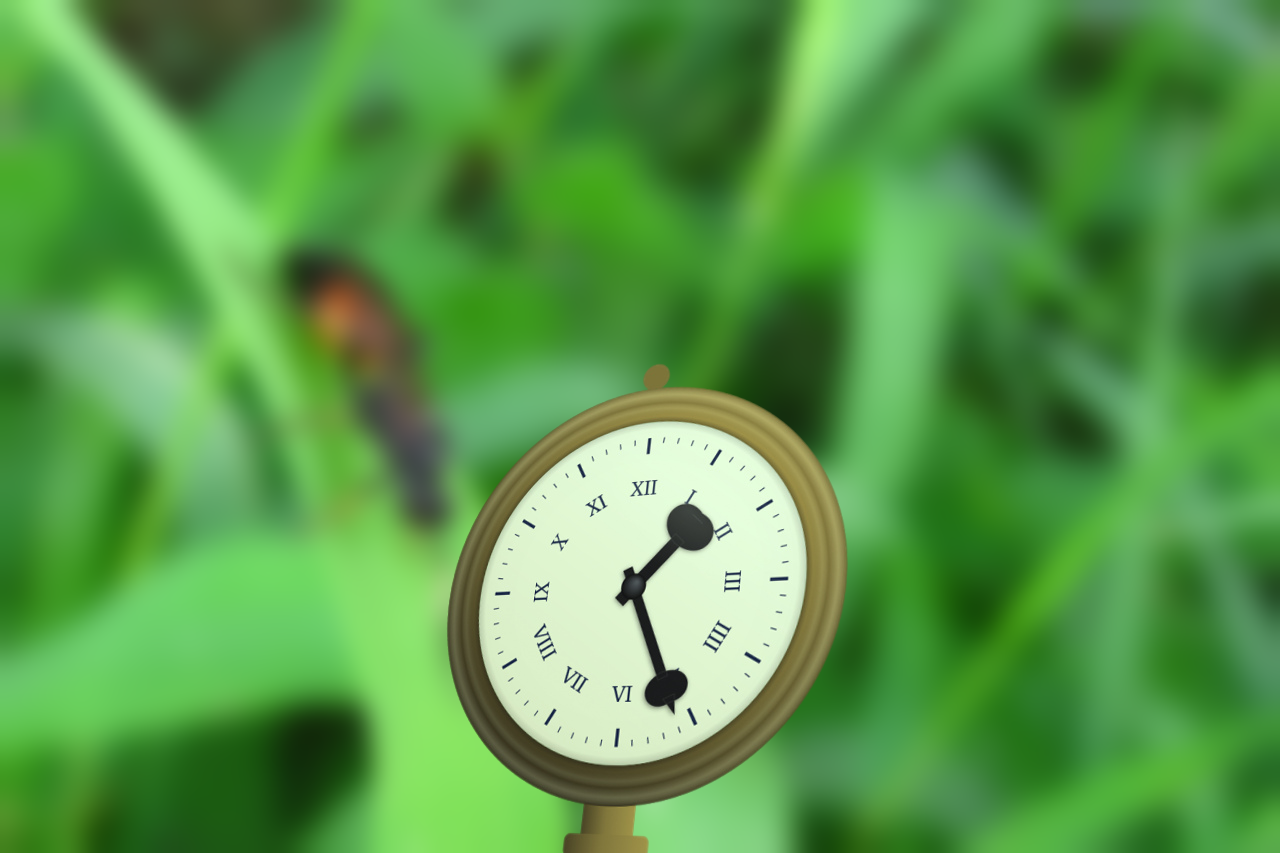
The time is h=1 m=26
